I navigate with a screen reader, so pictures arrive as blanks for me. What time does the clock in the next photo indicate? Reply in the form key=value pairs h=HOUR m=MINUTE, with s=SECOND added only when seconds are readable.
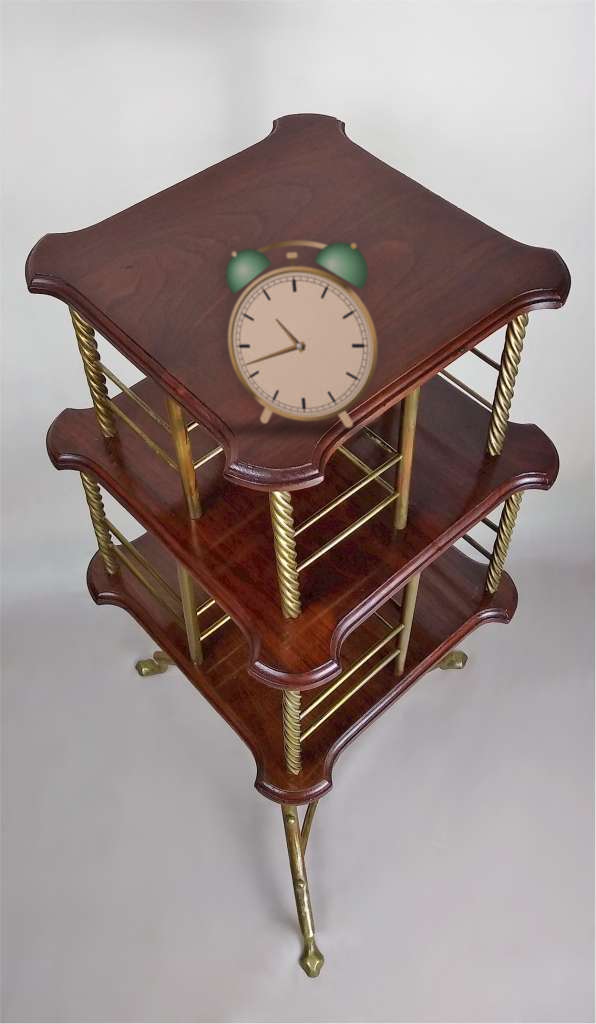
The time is h=10 m=42
